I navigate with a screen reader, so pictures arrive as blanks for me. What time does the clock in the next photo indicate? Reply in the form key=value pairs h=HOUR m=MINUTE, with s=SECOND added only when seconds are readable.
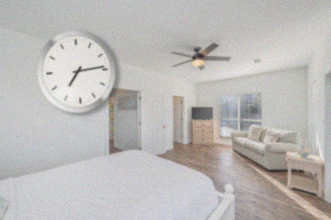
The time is h=7 m=14
